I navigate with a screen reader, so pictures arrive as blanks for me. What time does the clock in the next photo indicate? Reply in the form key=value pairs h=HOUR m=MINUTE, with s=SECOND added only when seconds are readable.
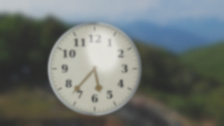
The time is h=5 m=37
